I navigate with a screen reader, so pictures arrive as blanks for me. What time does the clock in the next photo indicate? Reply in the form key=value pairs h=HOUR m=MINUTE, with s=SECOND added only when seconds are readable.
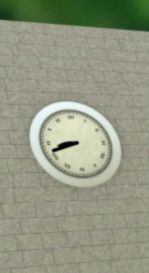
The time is h=8 m=42
